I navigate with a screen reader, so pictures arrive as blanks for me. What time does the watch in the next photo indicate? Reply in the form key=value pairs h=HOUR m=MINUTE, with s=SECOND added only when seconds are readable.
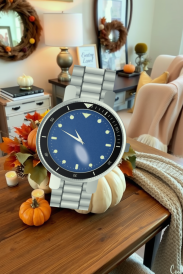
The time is h=10 m=49
